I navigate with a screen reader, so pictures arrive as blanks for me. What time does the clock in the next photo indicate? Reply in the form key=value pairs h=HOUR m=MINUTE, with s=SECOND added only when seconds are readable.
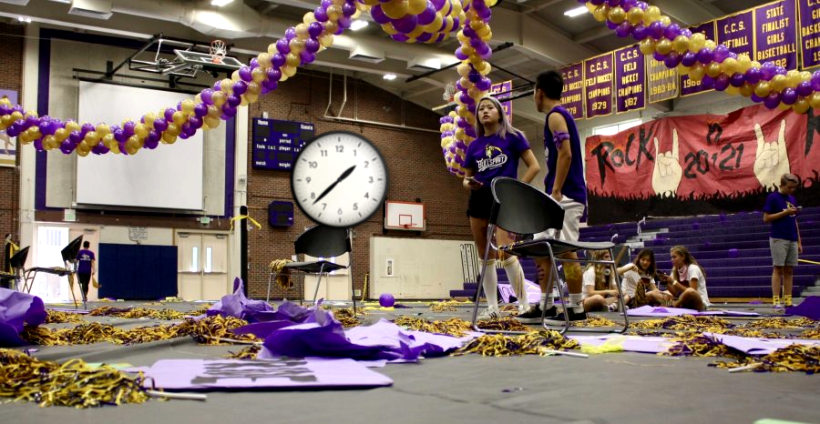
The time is h=1 m=38
